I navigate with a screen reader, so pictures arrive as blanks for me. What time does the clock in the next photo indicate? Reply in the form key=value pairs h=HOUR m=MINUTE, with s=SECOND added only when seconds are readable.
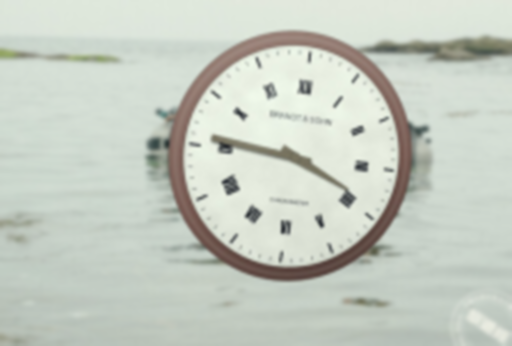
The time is h=3 m=46
